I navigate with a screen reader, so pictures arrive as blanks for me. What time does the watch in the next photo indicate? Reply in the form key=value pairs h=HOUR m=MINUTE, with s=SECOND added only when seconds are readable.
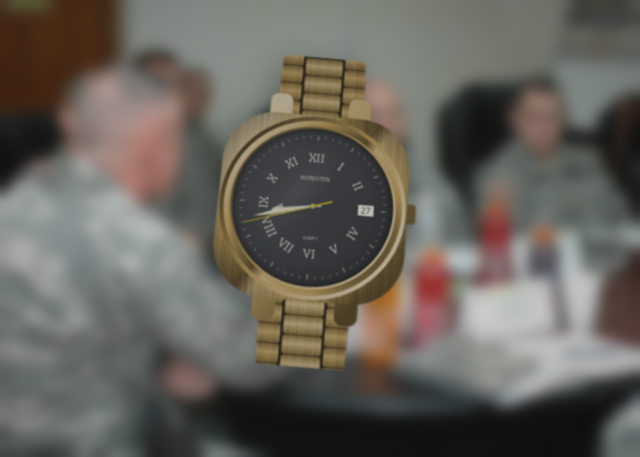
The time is h=8 m=42 s=42
